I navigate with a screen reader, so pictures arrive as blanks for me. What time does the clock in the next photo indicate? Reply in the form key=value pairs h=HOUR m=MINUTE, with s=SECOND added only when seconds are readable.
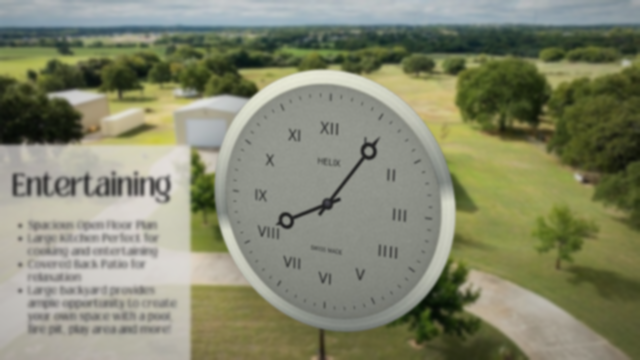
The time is h=8 m=6
